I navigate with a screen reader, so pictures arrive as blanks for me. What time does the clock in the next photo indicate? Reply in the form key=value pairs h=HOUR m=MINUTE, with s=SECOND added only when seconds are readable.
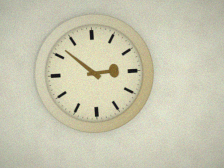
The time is h=2 m=52
